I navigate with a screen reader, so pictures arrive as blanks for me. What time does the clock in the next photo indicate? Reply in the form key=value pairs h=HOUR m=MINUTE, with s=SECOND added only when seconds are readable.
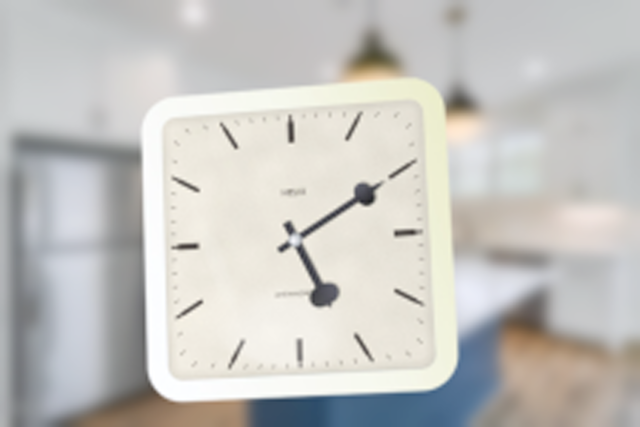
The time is h=5 m=10
